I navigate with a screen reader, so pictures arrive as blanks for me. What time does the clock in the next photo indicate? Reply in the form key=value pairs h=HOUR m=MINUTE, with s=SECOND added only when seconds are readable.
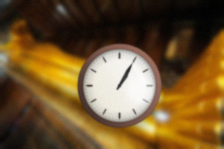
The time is h=1 m=5
